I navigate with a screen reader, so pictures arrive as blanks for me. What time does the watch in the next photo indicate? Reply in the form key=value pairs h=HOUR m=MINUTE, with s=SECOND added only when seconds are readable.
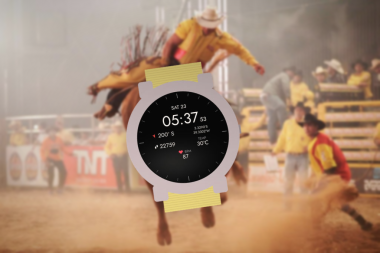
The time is h=5 m=37
